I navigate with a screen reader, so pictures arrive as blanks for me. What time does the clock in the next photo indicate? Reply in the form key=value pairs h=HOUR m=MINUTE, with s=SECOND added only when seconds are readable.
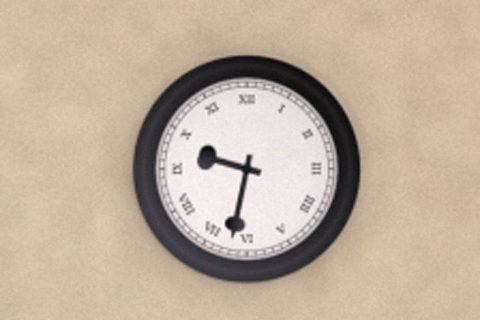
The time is h=9 m=32
